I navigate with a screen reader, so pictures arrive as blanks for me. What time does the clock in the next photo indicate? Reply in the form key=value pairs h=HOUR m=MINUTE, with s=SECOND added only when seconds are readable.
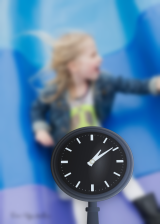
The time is h=1 m=9
